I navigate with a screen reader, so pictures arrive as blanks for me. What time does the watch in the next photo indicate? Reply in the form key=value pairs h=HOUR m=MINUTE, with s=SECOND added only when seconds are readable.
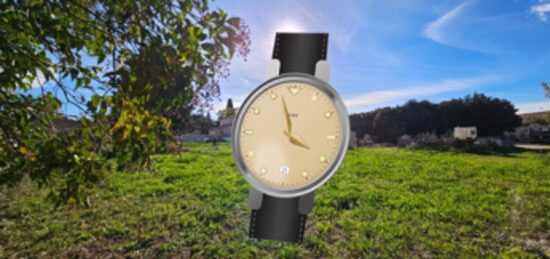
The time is h=3 m=57
